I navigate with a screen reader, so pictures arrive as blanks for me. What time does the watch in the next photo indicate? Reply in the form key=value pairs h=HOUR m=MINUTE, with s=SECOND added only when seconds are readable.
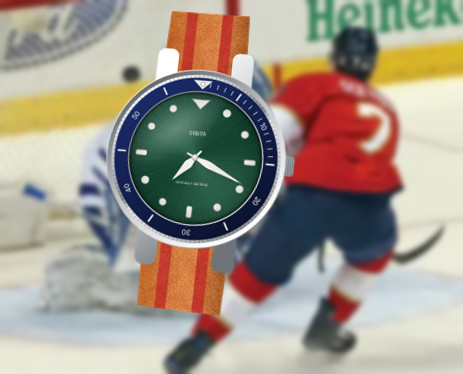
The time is h=7 m=19
